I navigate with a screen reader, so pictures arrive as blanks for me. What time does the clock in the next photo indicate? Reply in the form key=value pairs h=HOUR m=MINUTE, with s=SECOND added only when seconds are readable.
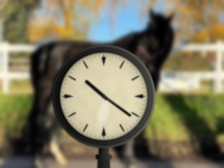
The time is h=10 m=21
